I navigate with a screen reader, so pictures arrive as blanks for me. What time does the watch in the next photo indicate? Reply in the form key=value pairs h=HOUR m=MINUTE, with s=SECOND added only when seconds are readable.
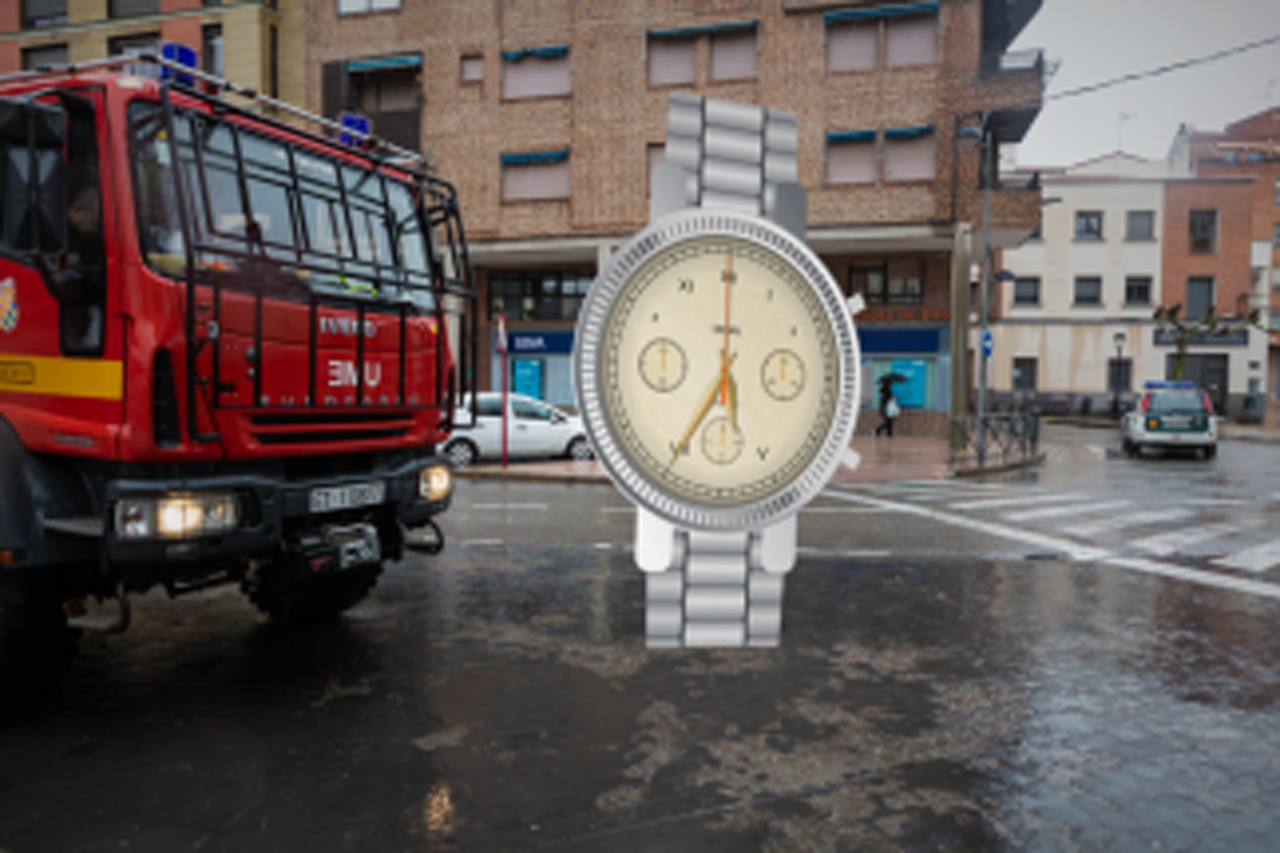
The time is h=5 m=35
